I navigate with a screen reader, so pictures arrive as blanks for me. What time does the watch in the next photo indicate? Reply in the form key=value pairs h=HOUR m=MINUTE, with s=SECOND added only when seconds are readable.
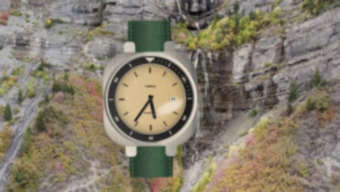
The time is h=5 m=36
